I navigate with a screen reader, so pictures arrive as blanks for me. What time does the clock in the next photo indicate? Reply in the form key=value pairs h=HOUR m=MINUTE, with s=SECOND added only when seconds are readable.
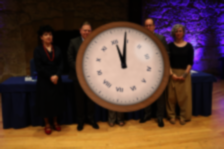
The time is h=12 m=4
